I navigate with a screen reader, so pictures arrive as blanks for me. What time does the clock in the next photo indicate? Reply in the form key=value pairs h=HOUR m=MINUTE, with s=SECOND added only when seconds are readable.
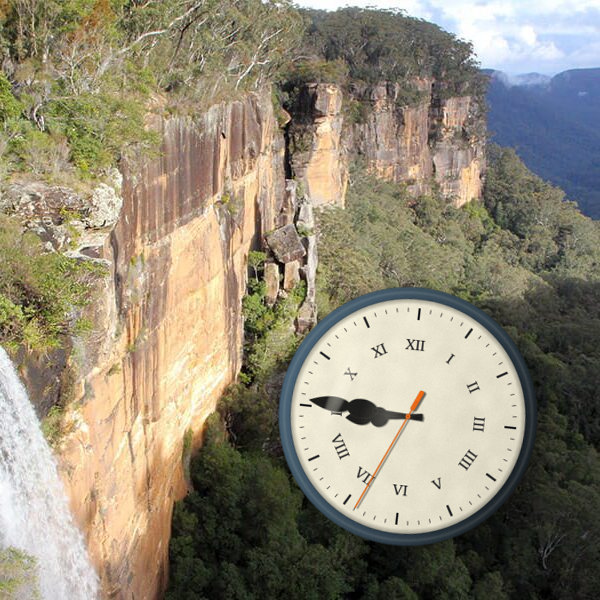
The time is h=8 m=45 s=34
